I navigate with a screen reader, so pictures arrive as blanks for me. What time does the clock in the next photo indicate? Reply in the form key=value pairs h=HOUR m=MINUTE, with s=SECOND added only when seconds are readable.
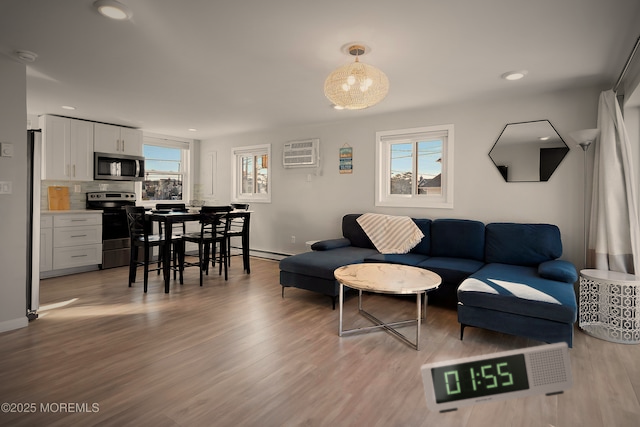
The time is h=1 m=55
